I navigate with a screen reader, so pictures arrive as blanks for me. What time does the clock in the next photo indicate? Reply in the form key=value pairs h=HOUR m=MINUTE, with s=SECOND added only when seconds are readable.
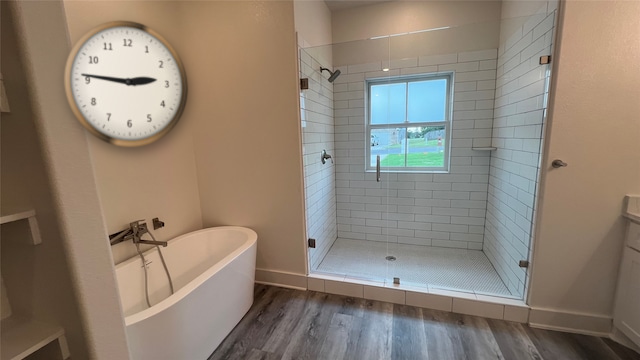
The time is h=2 m=46
